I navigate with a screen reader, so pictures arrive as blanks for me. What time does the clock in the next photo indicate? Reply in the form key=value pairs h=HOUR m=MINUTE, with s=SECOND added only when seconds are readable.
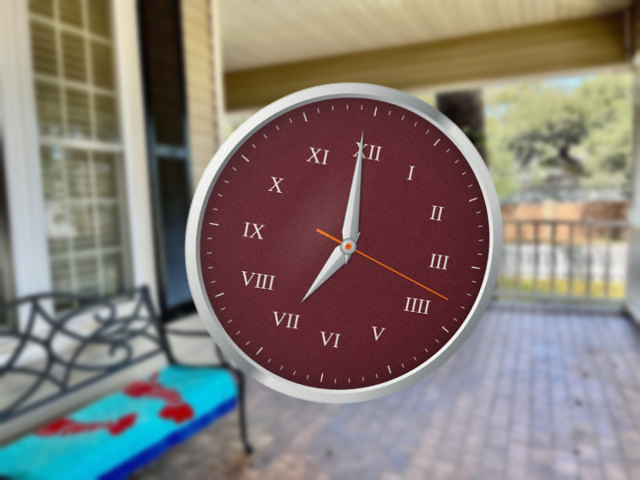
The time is h=6 m=59 s=18
